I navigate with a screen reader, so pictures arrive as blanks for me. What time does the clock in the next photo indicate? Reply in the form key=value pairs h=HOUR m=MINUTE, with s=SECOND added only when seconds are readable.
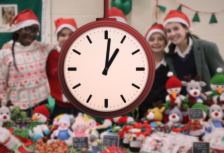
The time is h=1 m=1
